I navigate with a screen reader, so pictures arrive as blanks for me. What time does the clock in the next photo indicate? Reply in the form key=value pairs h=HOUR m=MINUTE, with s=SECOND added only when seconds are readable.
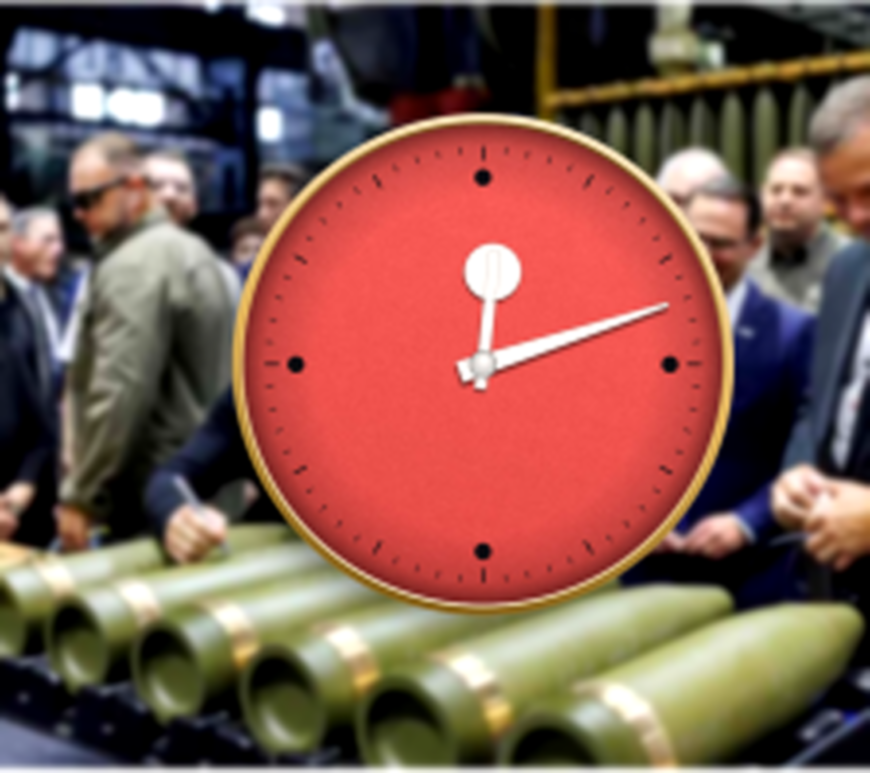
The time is h=12 m=12
